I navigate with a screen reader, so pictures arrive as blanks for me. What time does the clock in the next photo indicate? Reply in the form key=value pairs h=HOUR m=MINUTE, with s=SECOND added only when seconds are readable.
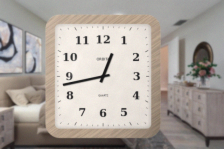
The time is h=12 m=43
